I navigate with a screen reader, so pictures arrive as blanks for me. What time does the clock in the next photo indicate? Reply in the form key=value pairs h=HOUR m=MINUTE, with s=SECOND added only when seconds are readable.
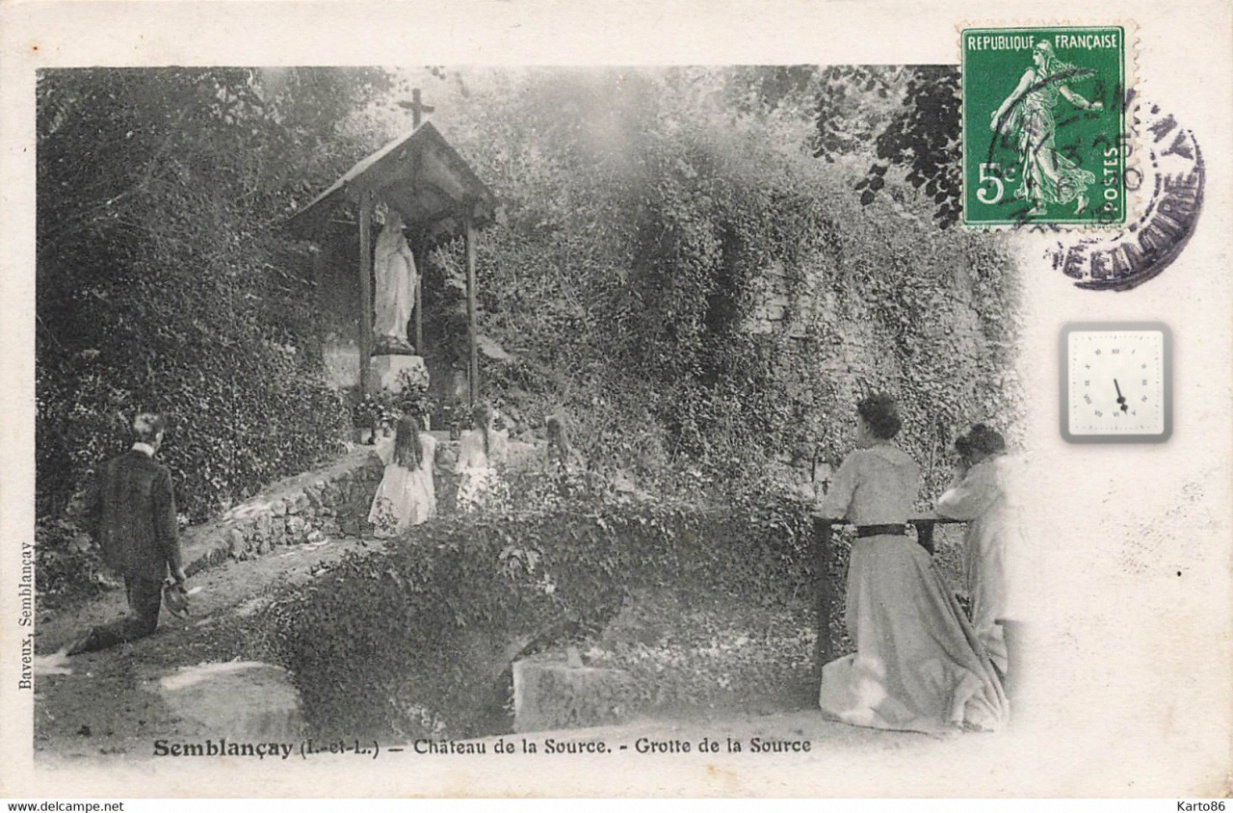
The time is h=5 m=27
